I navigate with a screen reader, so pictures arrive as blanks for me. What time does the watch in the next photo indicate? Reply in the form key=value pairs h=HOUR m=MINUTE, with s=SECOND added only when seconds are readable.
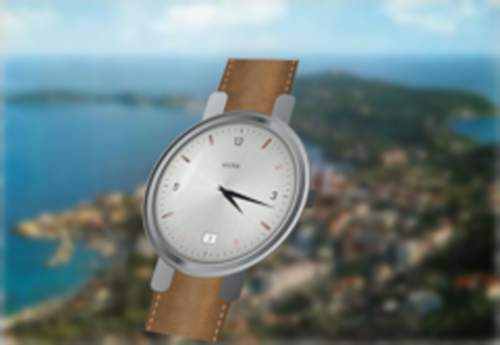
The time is h=4 m=17
